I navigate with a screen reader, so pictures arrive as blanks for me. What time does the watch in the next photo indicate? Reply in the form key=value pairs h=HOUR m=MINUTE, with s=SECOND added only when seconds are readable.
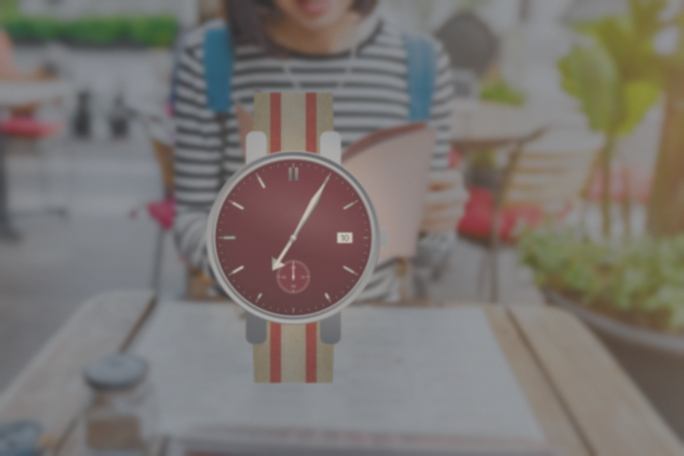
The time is h=7 m=5
